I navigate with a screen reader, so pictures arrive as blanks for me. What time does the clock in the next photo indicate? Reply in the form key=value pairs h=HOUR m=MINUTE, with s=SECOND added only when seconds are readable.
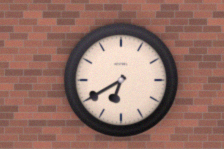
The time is h=6 m=40
